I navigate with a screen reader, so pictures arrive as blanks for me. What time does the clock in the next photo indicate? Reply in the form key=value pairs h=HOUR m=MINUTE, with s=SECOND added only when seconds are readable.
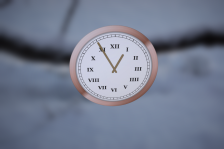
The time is h=12 m=55
